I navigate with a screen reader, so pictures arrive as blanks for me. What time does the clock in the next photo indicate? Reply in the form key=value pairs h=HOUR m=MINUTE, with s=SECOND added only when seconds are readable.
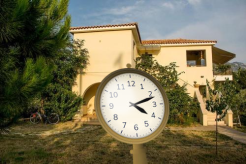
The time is h=4 m=12
